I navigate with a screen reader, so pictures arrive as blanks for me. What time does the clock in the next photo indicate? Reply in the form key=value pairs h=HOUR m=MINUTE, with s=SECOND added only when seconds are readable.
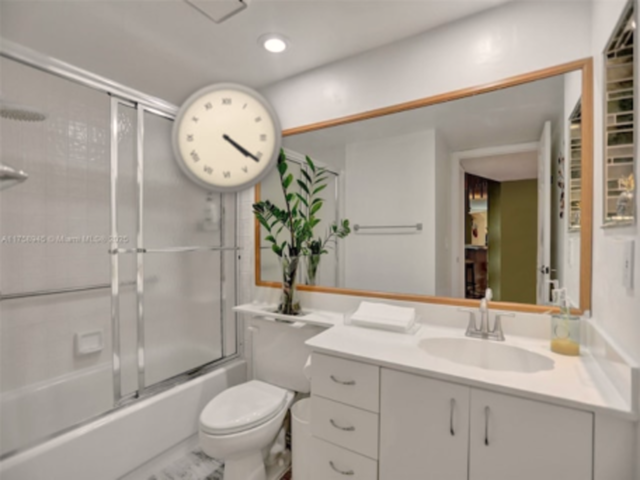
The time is h=4 m=21
